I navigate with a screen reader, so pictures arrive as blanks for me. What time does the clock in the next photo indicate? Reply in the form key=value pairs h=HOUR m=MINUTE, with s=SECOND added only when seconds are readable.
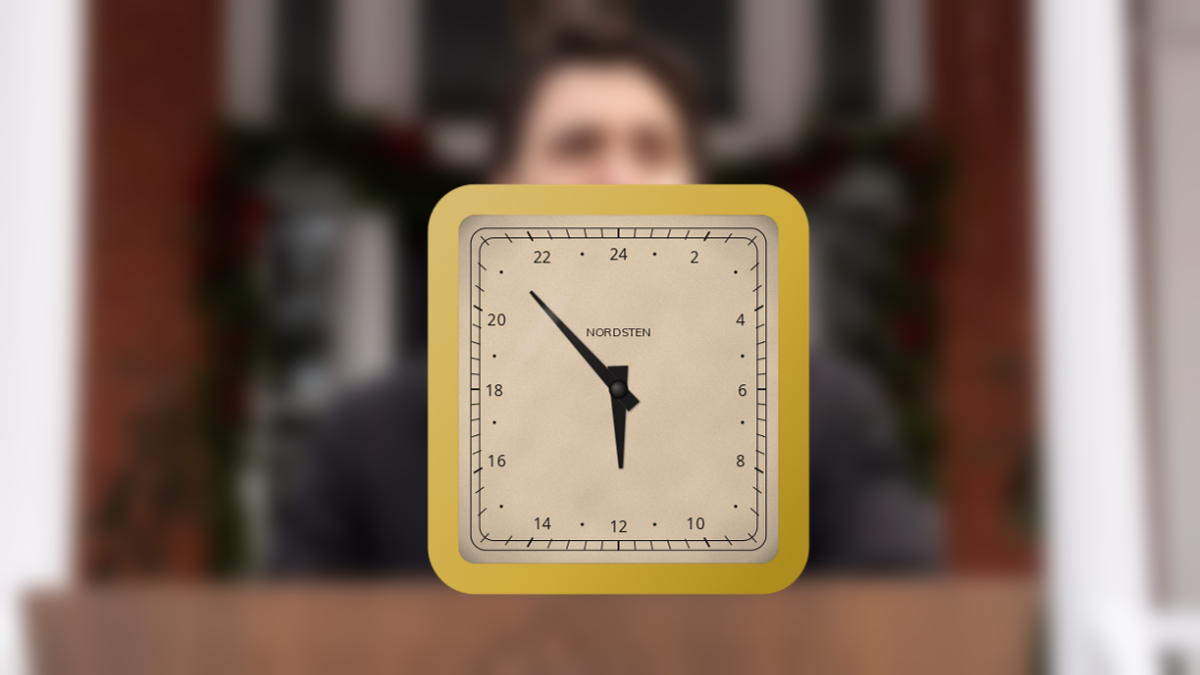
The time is h=11 m=53
